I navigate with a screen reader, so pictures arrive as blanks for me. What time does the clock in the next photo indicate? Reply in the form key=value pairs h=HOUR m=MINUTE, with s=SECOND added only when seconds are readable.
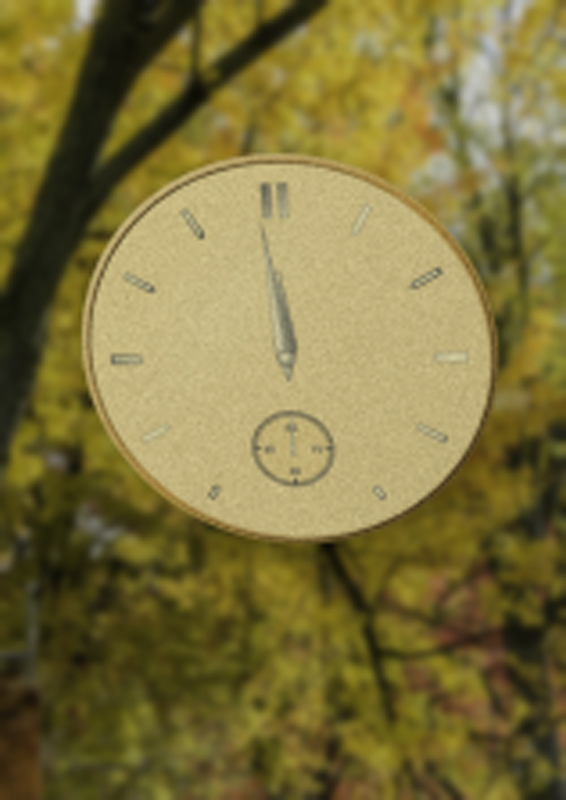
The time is h=11 m=59
